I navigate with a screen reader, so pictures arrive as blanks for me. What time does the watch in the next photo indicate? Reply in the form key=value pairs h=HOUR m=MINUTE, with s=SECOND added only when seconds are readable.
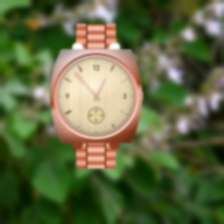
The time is h=12 m=53
